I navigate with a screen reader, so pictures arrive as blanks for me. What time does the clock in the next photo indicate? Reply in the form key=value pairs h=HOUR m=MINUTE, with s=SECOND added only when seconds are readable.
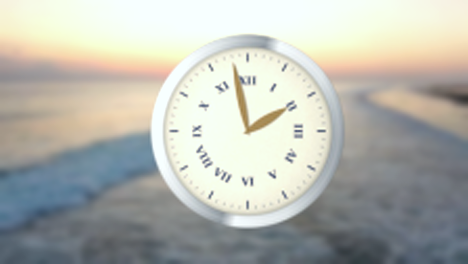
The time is h=1 m=58
